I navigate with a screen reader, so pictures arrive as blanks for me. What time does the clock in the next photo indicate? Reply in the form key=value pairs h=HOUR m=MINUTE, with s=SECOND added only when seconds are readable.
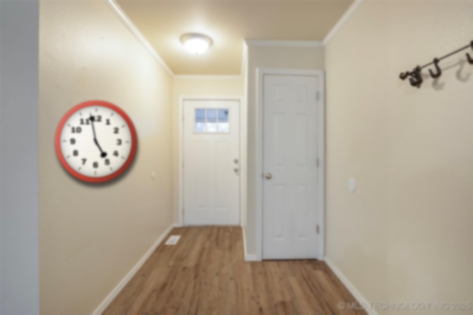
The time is h=4 m=58
